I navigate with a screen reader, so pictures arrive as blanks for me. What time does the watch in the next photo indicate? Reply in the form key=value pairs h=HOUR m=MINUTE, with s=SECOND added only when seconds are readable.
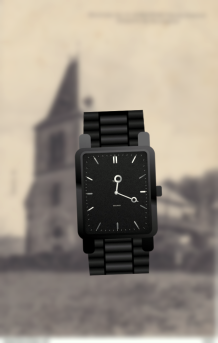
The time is h=12 m=19
